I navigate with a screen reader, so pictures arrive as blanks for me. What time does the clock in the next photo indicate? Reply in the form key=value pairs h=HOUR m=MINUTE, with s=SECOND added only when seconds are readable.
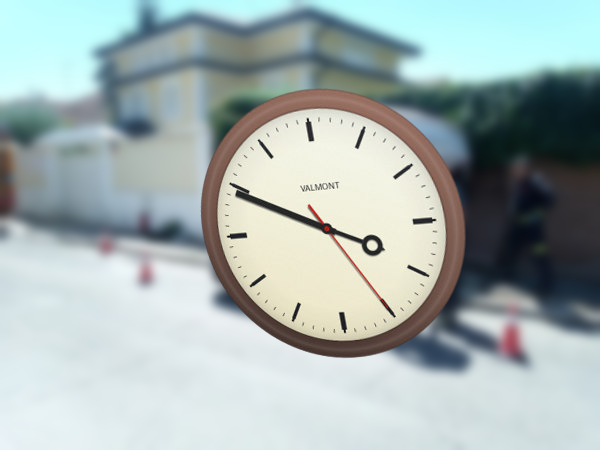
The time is h=3 m=49 s=25
